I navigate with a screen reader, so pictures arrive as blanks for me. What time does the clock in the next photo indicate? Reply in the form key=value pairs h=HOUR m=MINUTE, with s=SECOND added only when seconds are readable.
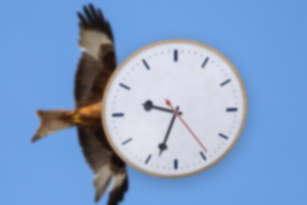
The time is h=9 m=33 s=24
